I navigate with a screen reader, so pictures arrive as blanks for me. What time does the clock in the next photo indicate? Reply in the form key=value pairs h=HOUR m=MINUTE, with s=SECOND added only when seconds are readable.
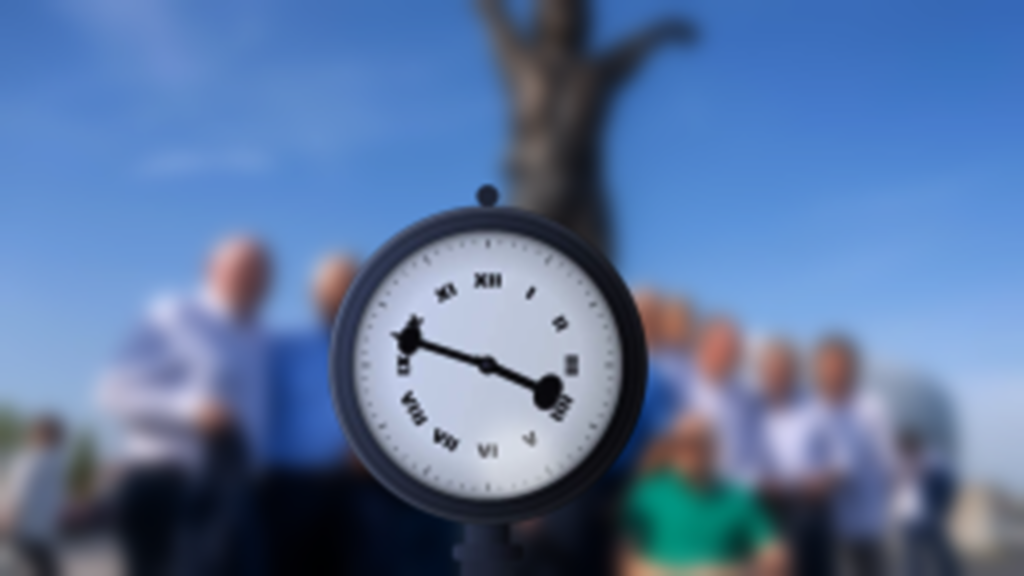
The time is h=3 m=48
